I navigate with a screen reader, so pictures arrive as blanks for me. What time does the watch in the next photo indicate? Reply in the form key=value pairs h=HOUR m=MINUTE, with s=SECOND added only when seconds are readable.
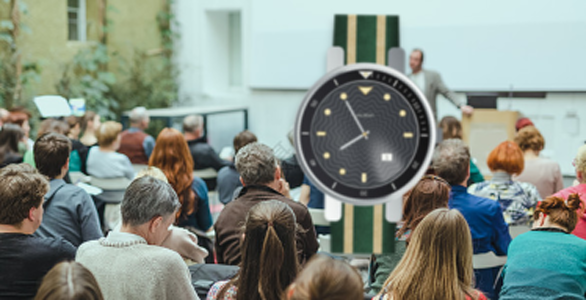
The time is h=7 m=55
